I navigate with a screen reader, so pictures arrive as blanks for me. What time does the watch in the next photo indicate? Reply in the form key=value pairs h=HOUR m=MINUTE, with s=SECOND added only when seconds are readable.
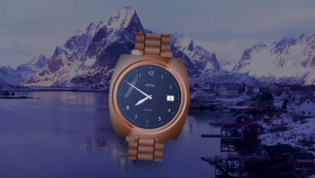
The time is h=7 m=50
